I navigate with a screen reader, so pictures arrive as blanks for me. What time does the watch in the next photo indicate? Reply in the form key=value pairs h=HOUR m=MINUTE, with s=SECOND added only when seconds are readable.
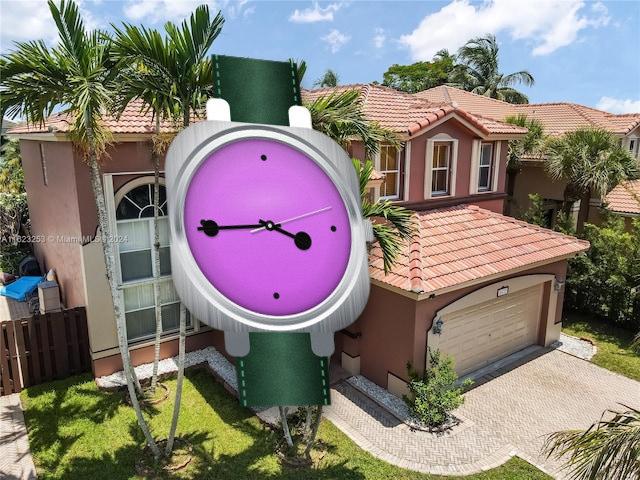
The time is h=3 m=44 s=12
